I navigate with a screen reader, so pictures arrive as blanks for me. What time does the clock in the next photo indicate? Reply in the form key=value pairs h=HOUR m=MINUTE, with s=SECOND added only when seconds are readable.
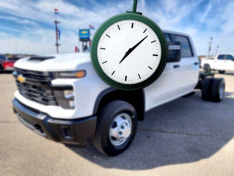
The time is h=7 m=7
